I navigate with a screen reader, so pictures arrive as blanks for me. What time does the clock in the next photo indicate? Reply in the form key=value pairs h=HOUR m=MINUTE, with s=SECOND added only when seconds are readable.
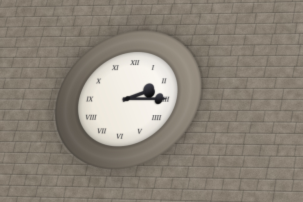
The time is h=2 m=15
